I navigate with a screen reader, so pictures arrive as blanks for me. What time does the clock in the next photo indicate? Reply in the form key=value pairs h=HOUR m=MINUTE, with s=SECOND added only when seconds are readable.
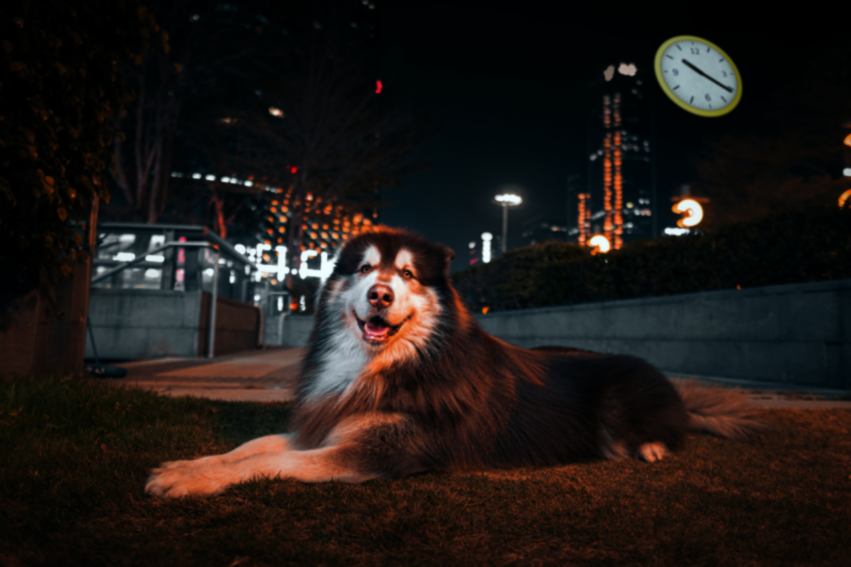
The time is h=10 m=21
